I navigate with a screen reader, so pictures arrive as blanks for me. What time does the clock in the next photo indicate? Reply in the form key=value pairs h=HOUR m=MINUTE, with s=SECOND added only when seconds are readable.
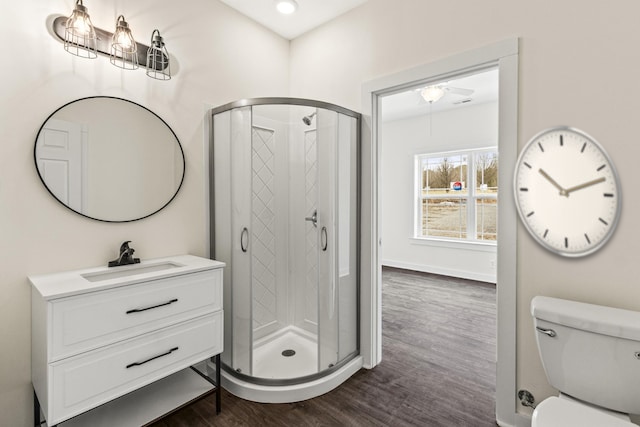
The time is h=10 m=12
